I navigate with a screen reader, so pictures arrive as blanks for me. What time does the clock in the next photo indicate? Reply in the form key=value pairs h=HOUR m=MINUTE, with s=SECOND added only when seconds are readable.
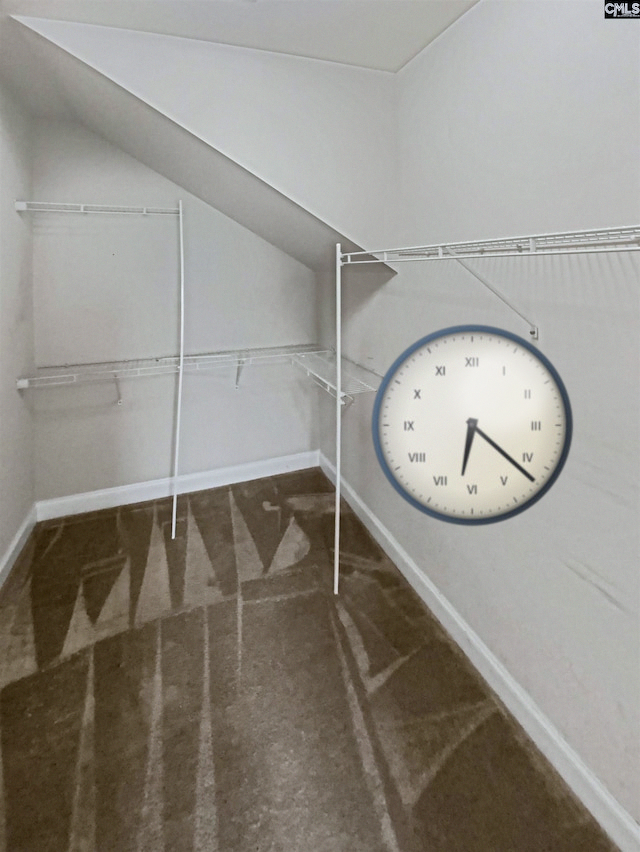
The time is h=6 m=22
